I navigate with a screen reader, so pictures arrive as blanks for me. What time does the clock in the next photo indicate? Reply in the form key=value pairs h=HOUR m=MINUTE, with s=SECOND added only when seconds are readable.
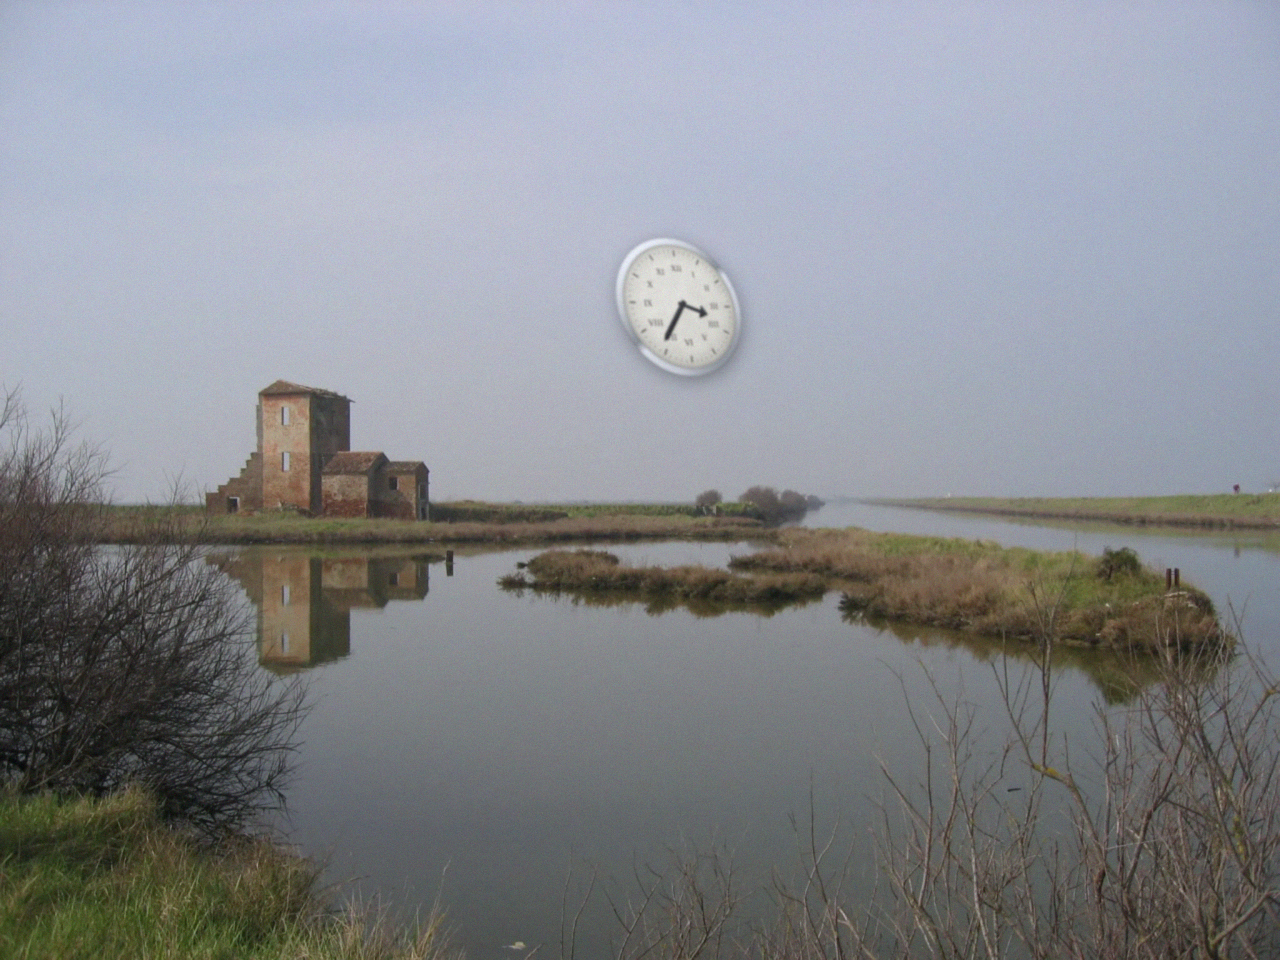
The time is h=3 m=36
